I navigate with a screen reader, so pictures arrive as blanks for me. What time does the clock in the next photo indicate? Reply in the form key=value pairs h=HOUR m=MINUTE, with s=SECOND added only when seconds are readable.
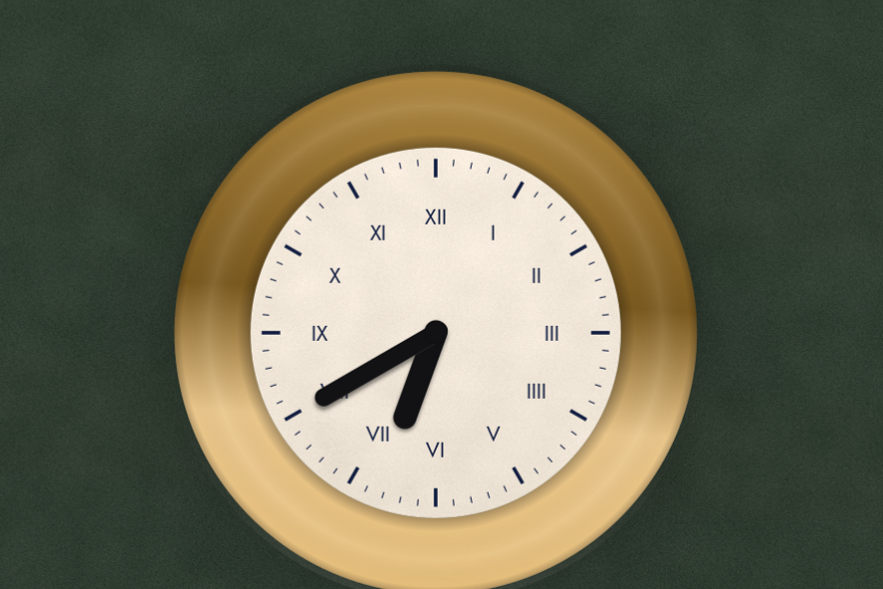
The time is h=6 m=40
